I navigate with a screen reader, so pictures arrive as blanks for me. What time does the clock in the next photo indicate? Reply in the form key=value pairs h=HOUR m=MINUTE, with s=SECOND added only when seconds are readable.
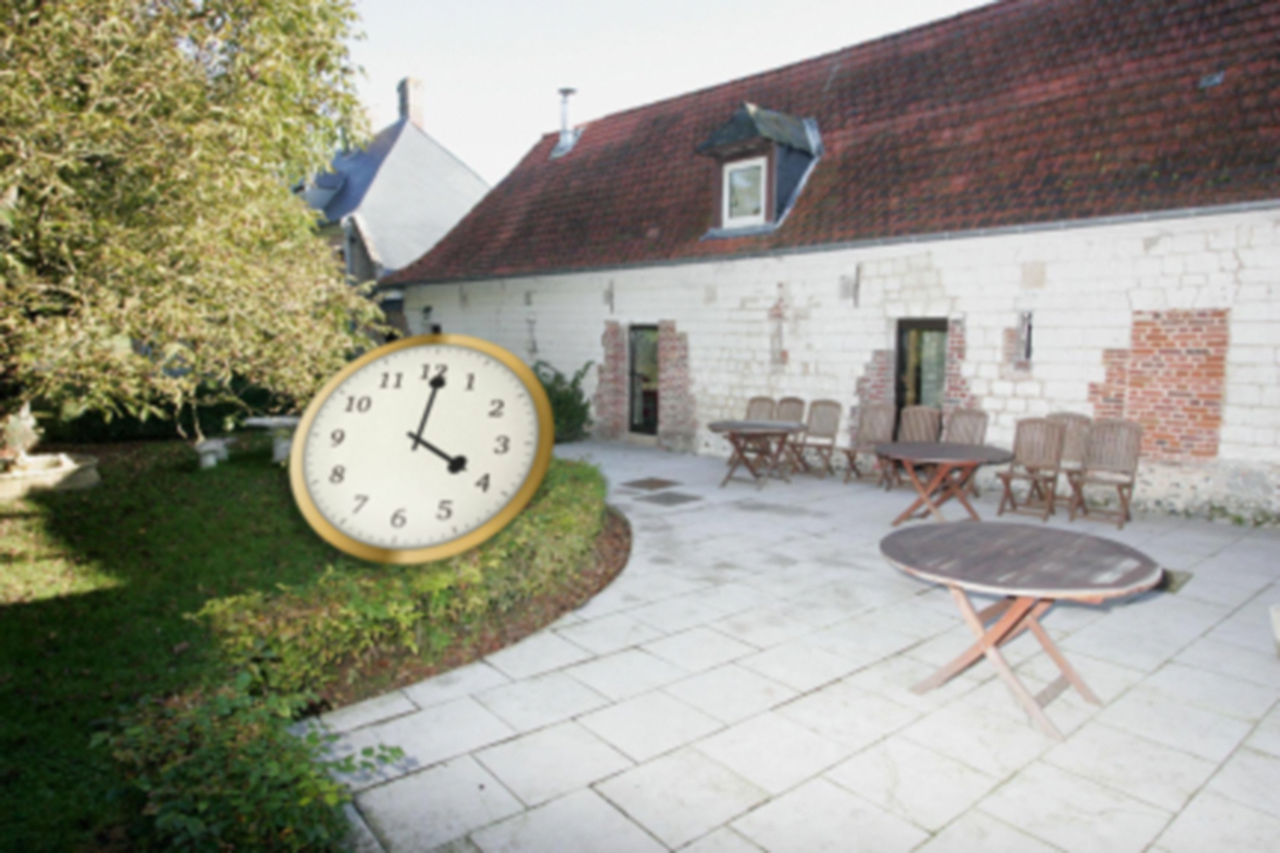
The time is h=4 m=1
